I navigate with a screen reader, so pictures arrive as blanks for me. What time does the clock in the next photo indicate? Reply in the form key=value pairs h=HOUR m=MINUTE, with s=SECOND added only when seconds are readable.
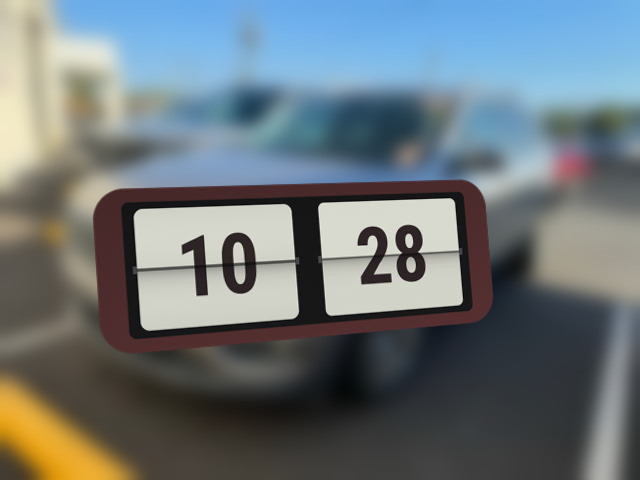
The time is h=10 m=28
